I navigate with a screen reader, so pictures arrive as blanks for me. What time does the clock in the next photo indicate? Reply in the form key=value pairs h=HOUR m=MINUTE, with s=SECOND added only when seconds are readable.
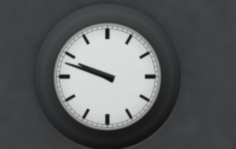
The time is h=9 m=48
